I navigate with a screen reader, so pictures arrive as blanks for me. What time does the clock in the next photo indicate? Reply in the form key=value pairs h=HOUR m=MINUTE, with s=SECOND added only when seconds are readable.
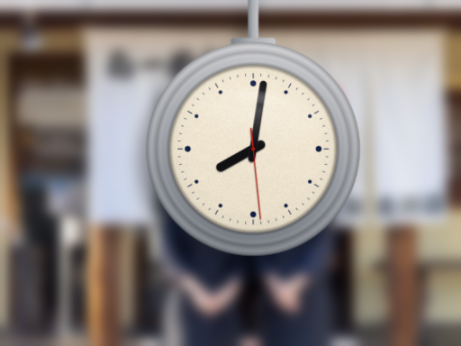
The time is h=8 m=1 s=29
